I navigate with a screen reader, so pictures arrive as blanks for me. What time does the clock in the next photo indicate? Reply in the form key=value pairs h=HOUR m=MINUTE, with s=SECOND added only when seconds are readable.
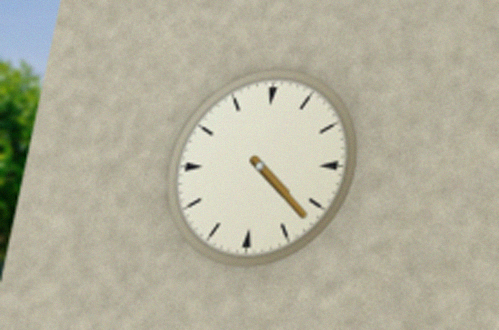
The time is h=4 m=22
